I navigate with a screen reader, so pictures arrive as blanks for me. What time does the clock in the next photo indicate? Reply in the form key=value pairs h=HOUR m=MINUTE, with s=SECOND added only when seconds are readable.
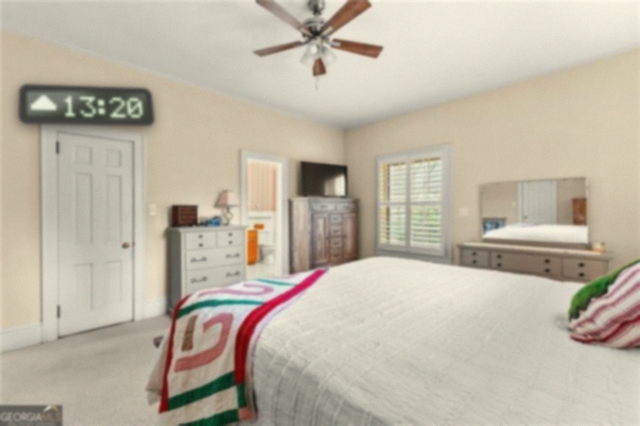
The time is h=13 m=20
